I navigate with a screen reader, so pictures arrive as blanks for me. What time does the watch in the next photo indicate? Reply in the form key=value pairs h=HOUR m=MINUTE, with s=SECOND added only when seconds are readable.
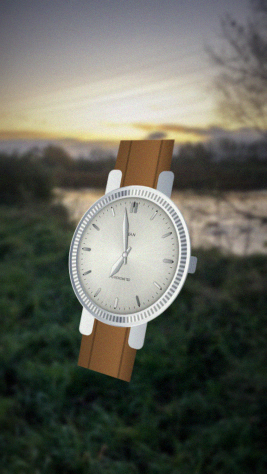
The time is h=6 m=58
